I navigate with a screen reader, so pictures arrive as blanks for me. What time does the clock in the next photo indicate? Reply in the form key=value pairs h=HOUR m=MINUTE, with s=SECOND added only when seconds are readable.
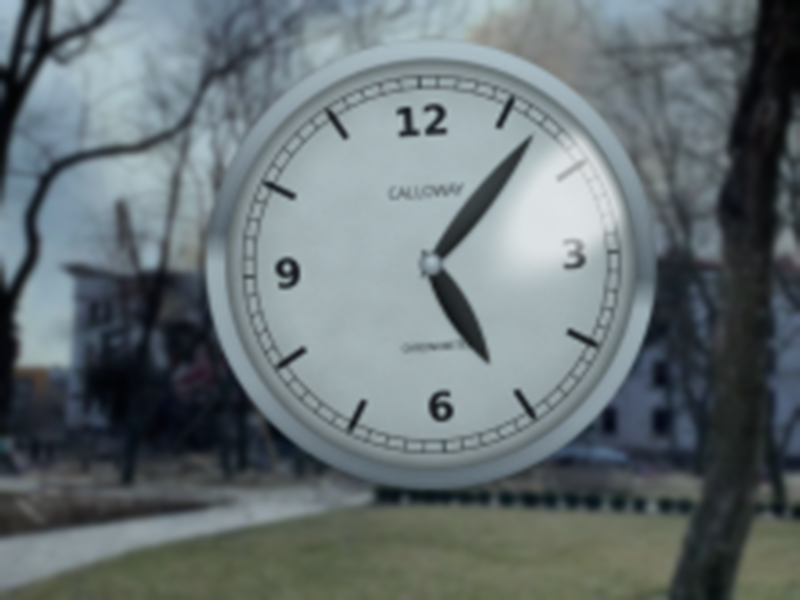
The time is h=5 m=7
